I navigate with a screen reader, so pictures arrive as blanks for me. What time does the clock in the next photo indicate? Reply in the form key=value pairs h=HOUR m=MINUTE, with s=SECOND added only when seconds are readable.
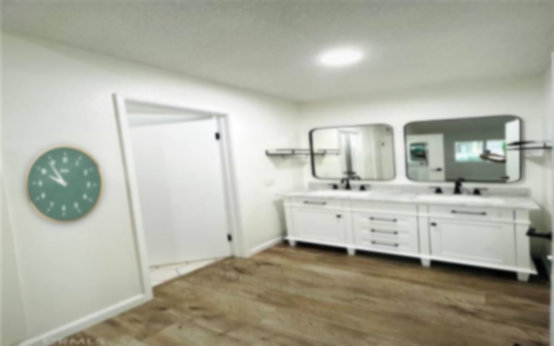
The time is h=9 m=54
